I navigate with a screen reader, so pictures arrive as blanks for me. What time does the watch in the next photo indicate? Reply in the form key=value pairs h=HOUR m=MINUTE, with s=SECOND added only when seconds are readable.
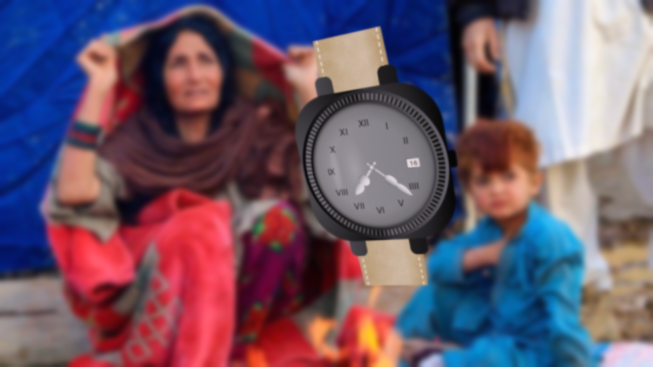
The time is h=7 m=22
